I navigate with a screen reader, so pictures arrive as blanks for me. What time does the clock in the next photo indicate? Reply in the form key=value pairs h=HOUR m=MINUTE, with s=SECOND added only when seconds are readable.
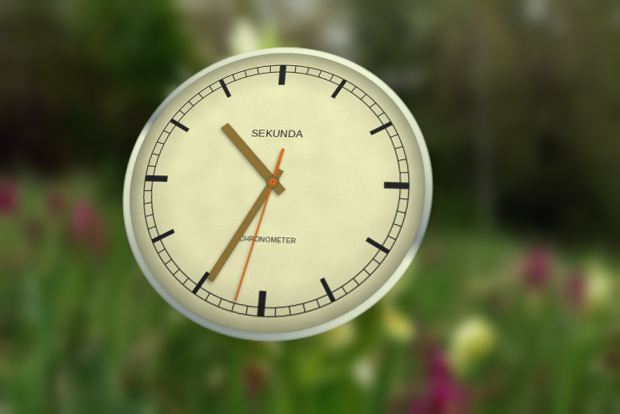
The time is h=10 m=34 s=32
